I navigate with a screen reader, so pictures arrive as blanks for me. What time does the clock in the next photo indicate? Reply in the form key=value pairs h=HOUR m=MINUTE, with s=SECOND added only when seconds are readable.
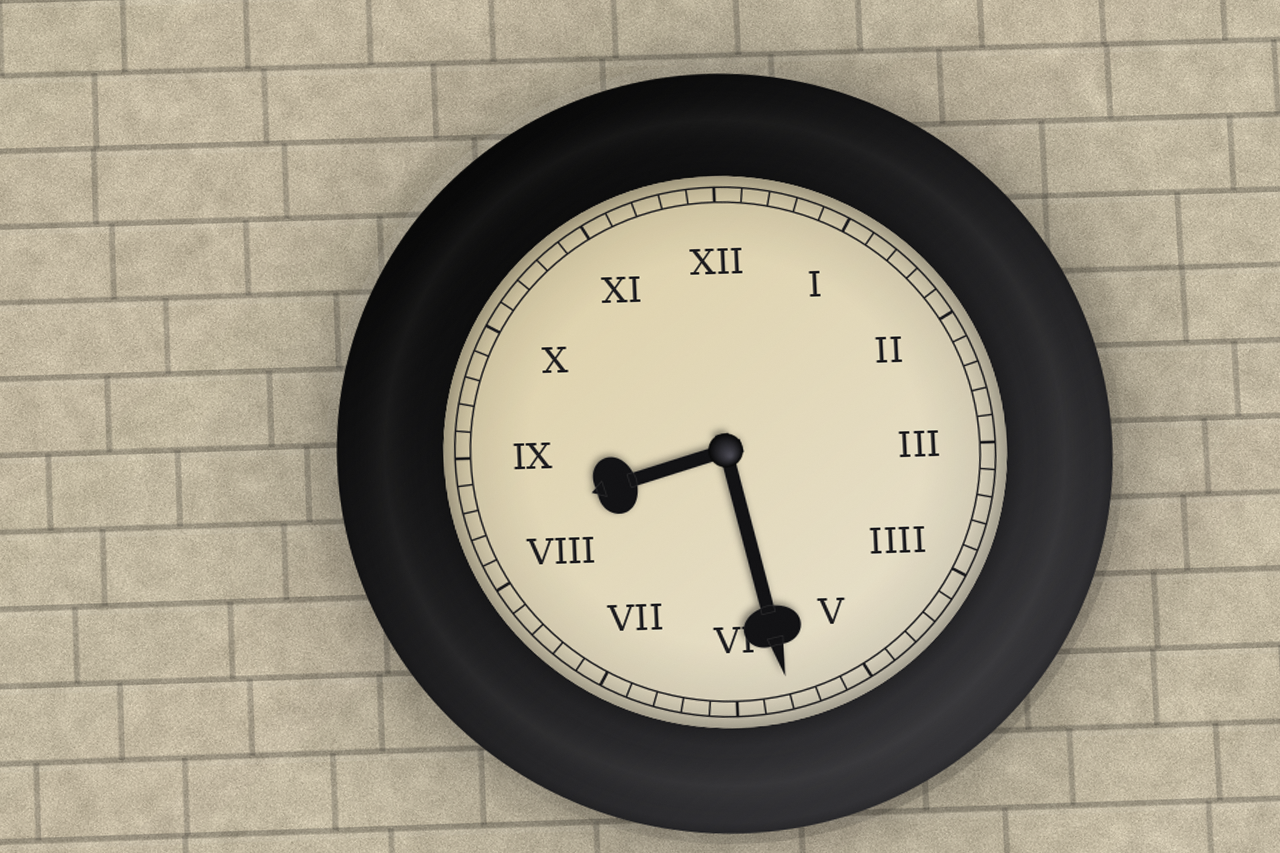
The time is h=8 m=28
